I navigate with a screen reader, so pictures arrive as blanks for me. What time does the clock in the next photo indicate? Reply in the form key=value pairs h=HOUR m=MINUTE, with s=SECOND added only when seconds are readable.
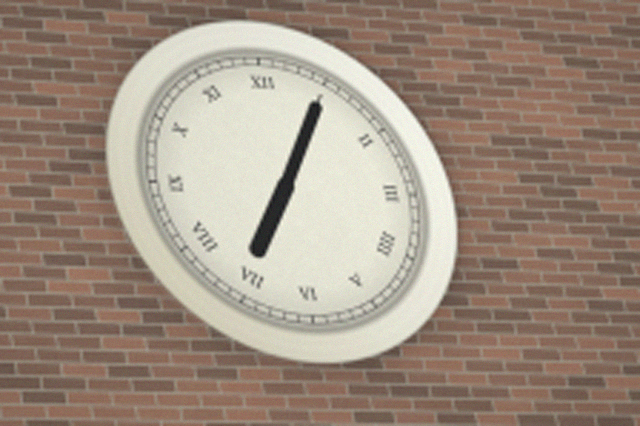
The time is h=7 m=5
